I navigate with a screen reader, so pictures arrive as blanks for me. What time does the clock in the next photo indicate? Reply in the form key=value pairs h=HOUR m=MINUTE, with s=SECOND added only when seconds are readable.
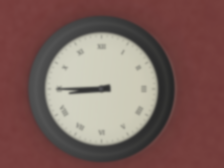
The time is h=8 m=45
